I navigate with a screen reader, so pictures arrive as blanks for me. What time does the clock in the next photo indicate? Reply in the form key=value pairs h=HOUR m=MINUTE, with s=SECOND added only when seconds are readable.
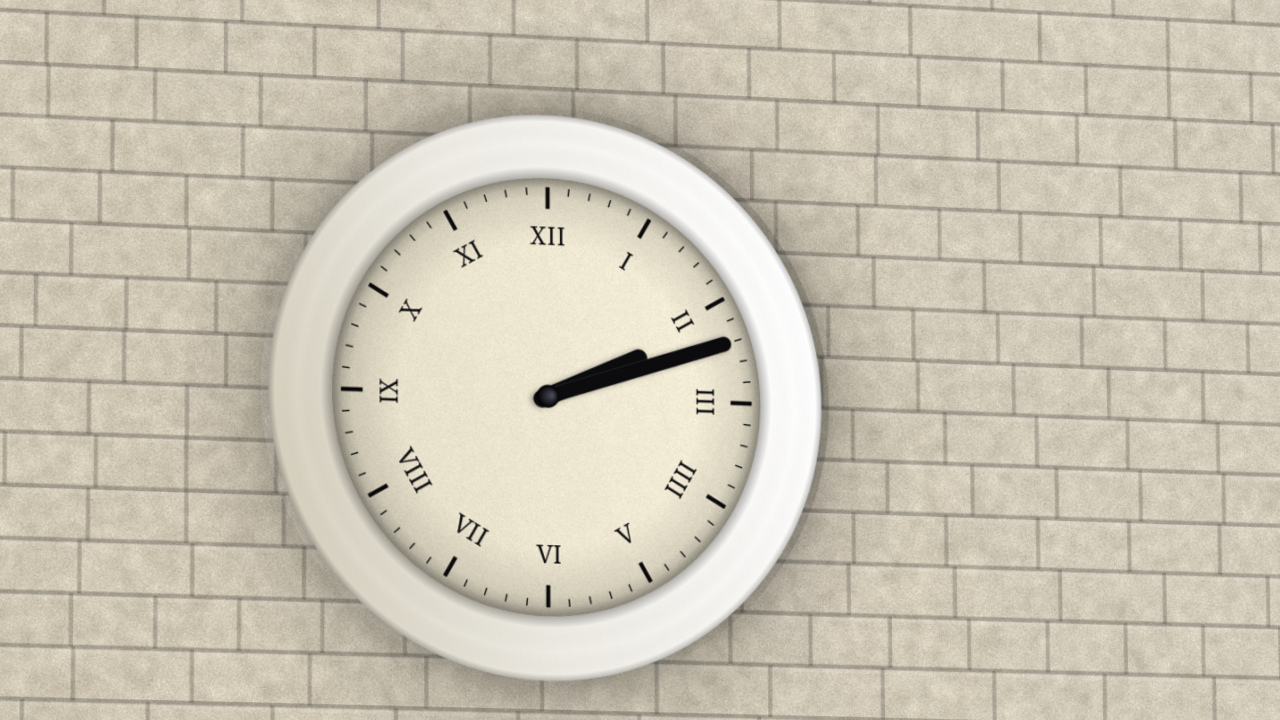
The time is h=2 m=12
